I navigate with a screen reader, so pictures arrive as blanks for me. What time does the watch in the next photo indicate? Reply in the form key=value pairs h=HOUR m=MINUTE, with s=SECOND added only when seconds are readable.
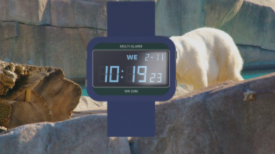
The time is h=10 m=19 s=23
